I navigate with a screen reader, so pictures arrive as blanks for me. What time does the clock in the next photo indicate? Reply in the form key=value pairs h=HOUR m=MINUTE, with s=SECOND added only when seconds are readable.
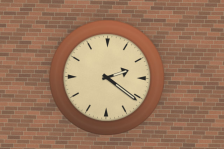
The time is h=2 m=21
